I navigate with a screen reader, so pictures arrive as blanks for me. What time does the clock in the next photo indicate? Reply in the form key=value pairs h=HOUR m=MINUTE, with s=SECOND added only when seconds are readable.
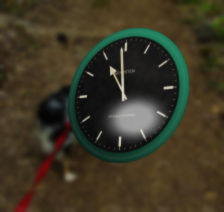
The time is h=10 m=59
